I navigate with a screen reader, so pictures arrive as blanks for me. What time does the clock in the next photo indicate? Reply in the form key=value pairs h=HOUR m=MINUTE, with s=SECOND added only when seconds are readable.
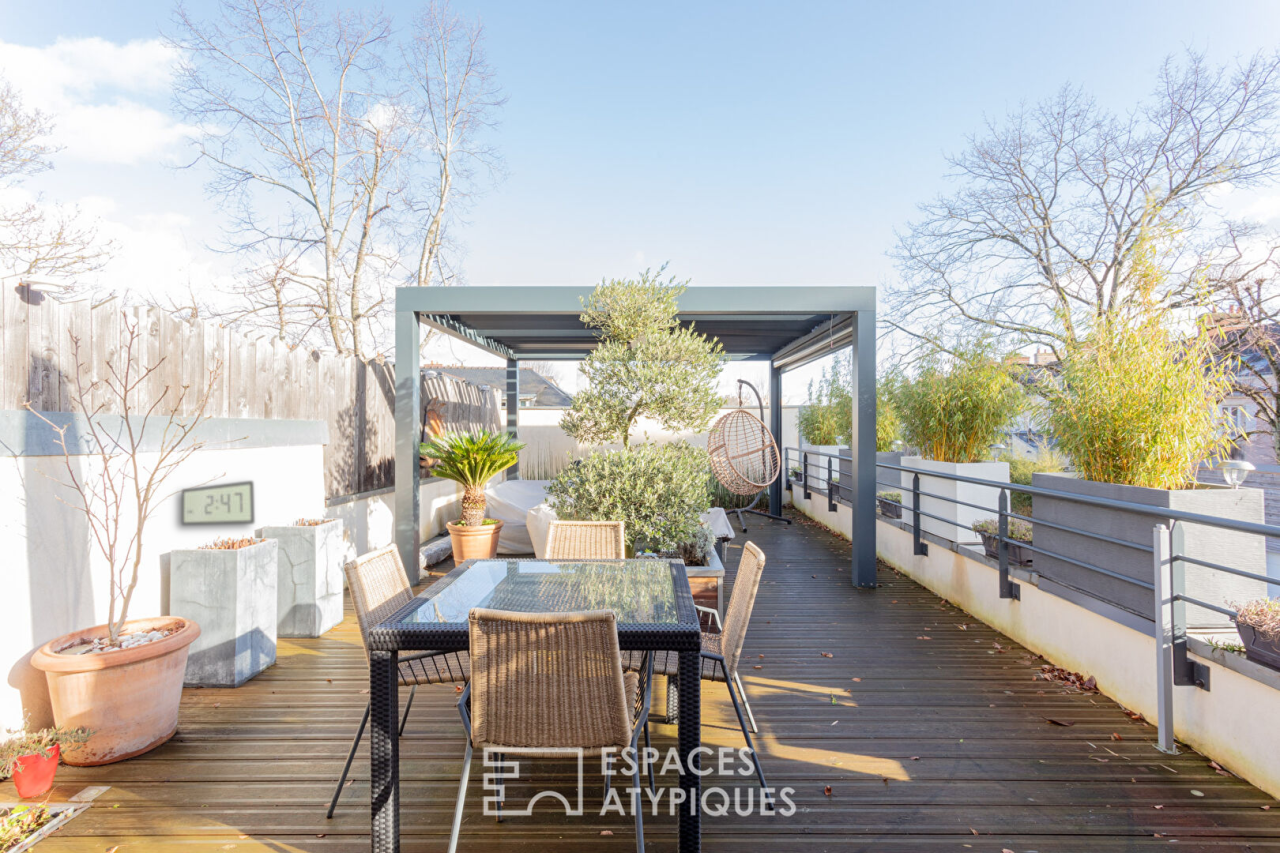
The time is h=2 m=47
